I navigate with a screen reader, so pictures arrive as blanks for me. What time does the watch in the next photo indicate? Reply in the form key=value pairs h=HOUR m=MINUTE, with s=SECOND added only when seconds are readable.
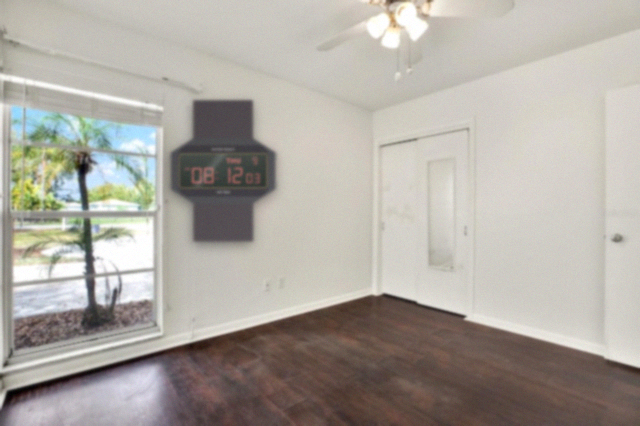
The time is h=8 m=12
